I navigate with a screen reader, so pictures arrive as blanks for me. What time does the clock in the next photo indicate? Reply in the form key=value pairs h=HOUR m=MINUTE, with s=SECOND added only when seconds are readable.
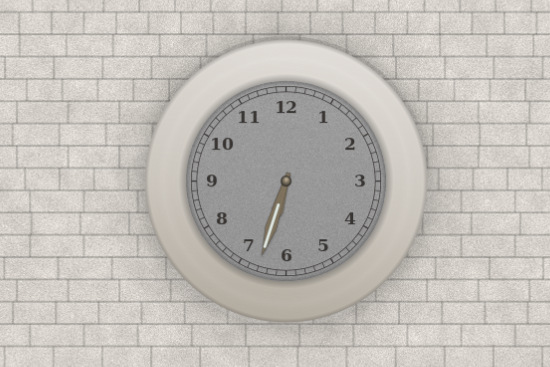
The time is h=6 m=33
